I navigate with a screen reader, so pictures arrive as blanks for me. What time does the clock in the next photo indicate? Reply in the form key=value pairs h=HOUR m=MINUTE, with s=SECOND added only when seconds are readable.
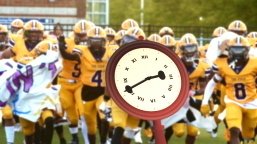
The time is h=2 m=41
